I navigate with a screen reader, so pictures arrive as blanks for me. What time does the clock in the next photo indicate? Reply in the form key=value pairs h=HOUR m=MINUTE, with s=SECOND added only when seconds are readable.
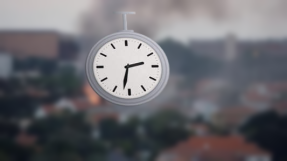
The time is h=2 m=32
